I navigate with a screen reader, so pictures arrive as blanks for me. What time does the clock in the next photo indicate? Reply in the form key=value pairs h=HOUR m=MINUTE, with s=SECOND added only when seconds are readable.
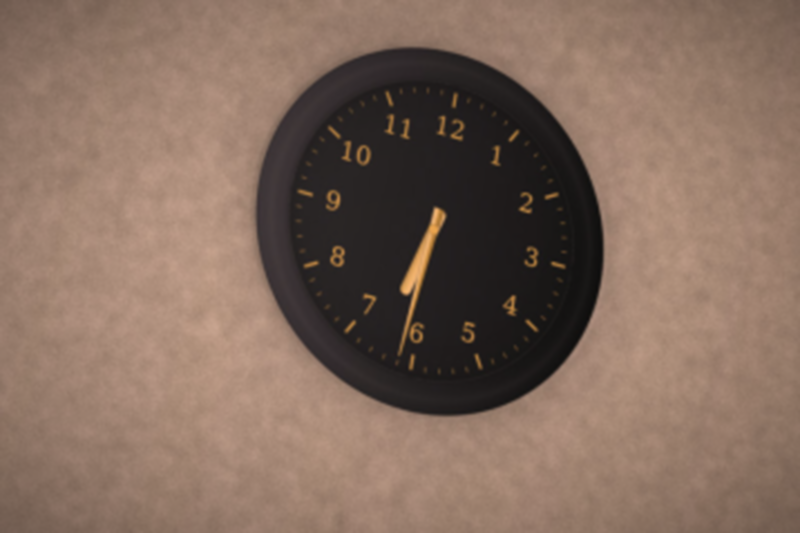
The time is h=6 m=31
